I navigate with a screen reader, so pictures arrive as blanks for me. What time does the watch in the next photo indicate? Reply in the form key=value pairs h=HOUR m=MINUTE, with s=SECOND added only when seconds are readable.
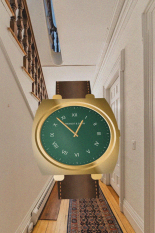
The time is h=12 m=53
